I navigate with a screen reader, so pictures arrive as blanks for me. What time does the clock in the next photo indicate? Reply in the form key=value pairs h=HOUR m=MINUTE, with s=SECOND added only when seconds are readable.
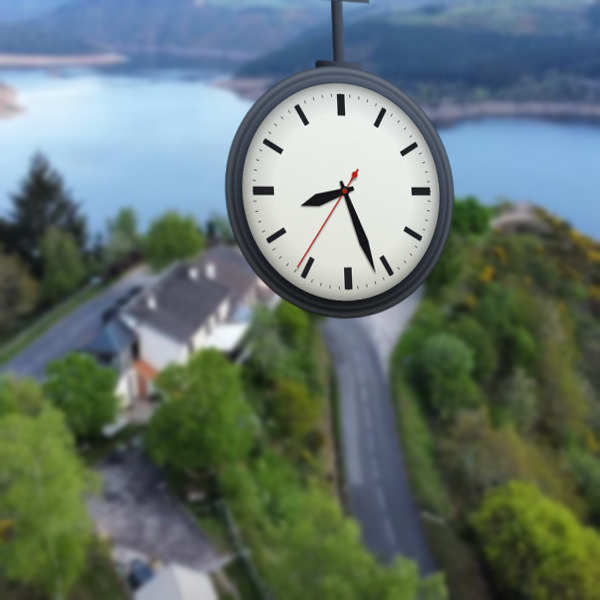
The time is h=8 m=26 s=36
